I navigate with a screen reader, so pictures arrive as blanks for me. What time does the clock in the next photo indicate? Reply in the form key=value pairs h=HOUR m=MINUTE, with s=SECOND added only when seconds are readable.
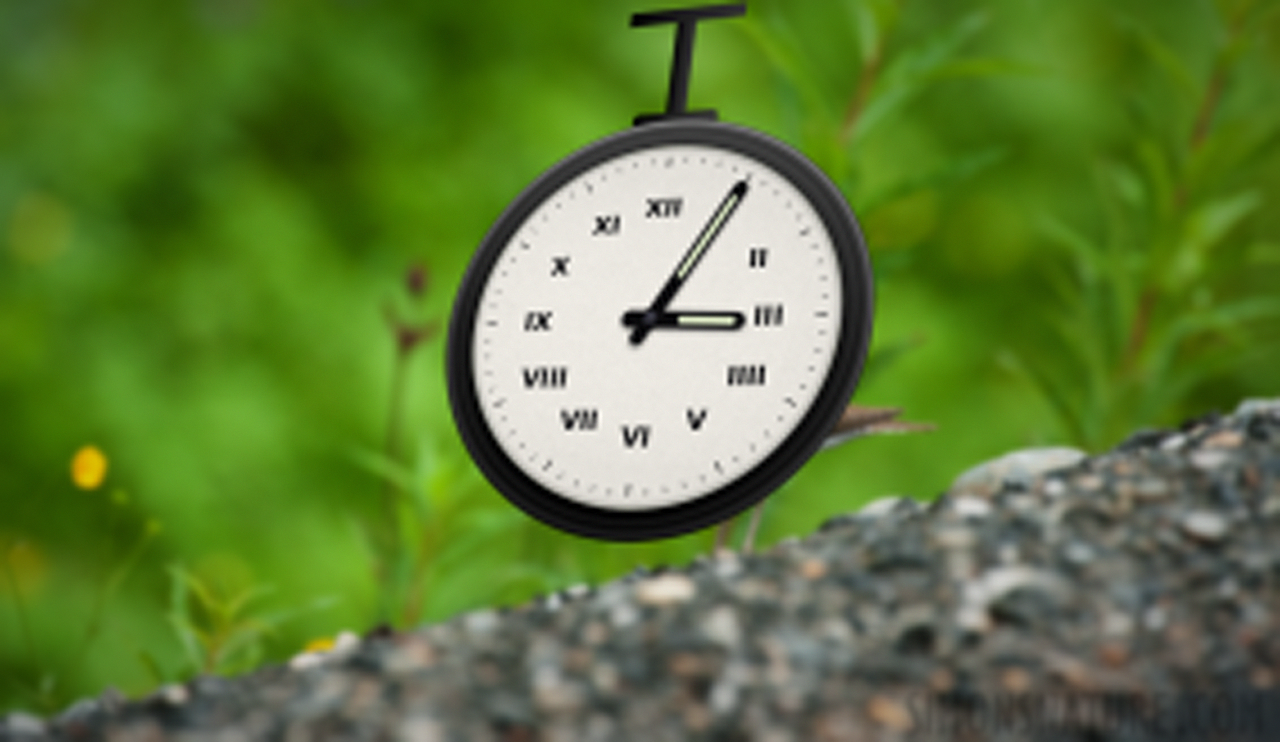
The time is h=3 m=5
